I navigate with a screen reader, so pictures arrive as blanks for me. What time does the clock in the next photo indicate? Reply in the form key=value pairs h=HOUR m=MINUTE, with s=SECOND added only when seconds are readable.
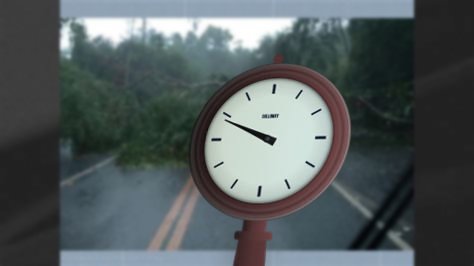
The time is h=9 m=49
